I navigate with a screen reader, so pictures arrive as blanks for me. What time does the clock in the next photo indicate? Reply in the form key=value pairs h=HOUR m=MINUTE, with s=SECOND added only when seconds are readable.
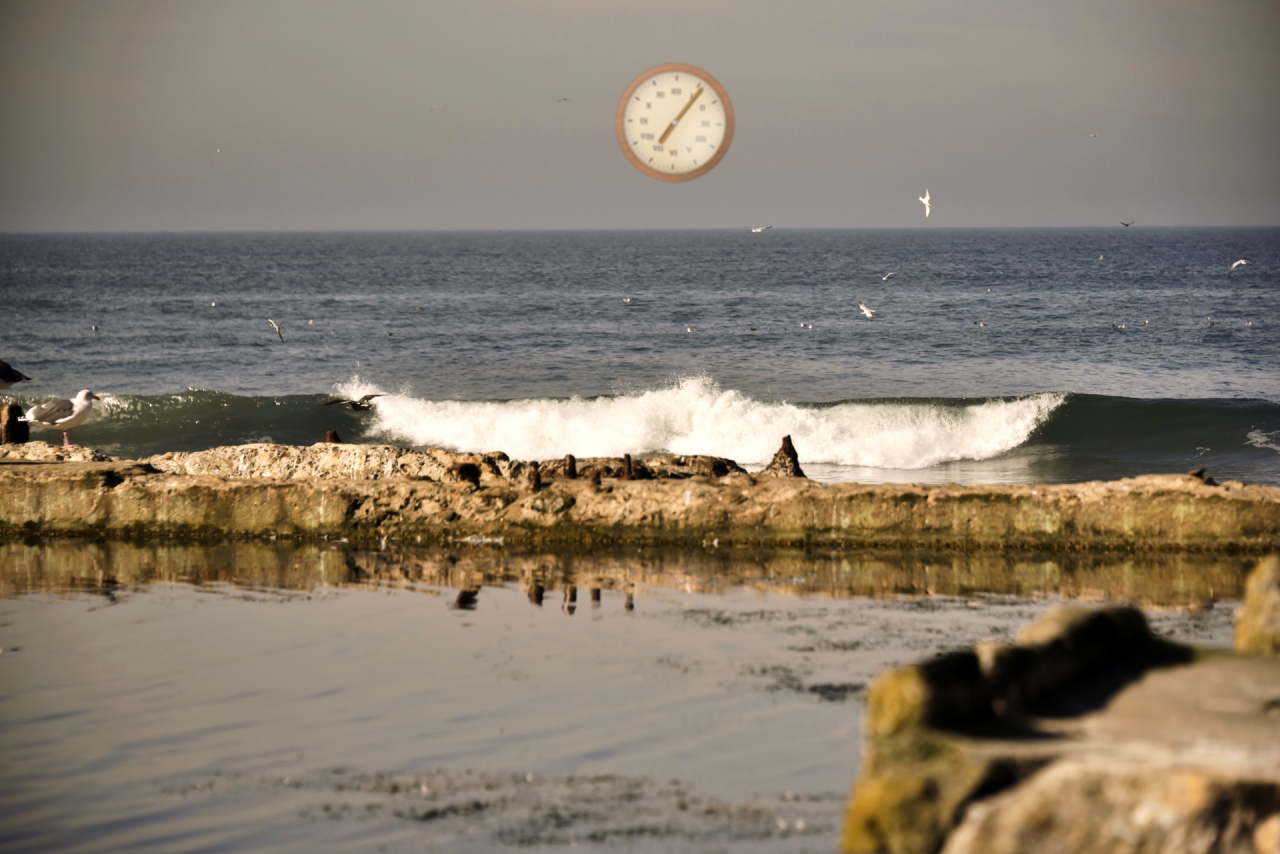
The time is h=7 m=6
